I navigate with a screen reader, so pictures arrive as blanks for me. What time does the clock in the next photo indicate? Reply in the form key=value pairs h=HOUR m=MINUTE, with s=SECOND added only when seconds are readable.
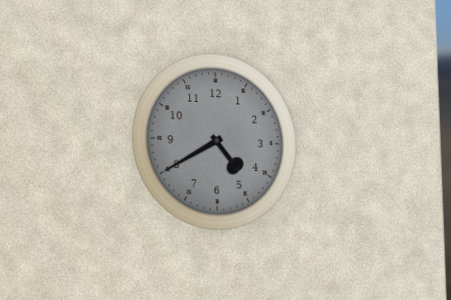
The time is h=4 m=40
